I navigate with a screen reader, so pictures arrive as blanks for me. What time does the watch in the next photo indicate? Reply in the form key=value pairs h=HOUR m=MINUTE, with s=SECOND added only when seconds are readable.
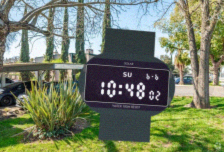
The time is h=10 m=48 s=2
